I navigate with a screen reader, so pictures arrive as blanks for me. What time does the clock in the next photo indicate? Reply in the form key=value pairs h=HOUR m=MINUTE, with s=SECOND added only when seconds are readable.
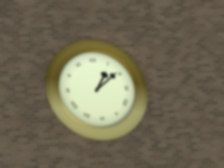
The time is h=1 m=9
